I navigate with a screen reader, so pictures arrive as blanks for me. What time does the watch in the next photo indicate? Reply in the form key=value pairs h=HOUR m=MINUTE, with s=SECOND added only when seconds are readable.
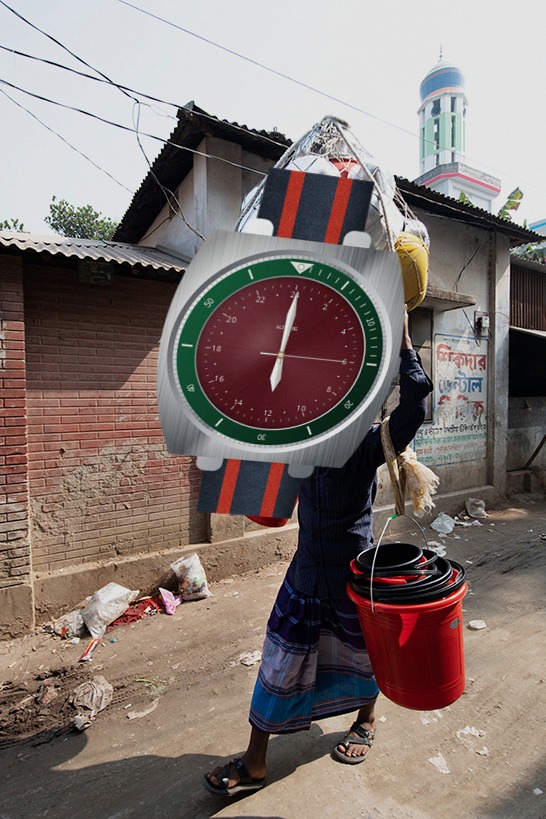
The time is h=12 m=0 s=15
